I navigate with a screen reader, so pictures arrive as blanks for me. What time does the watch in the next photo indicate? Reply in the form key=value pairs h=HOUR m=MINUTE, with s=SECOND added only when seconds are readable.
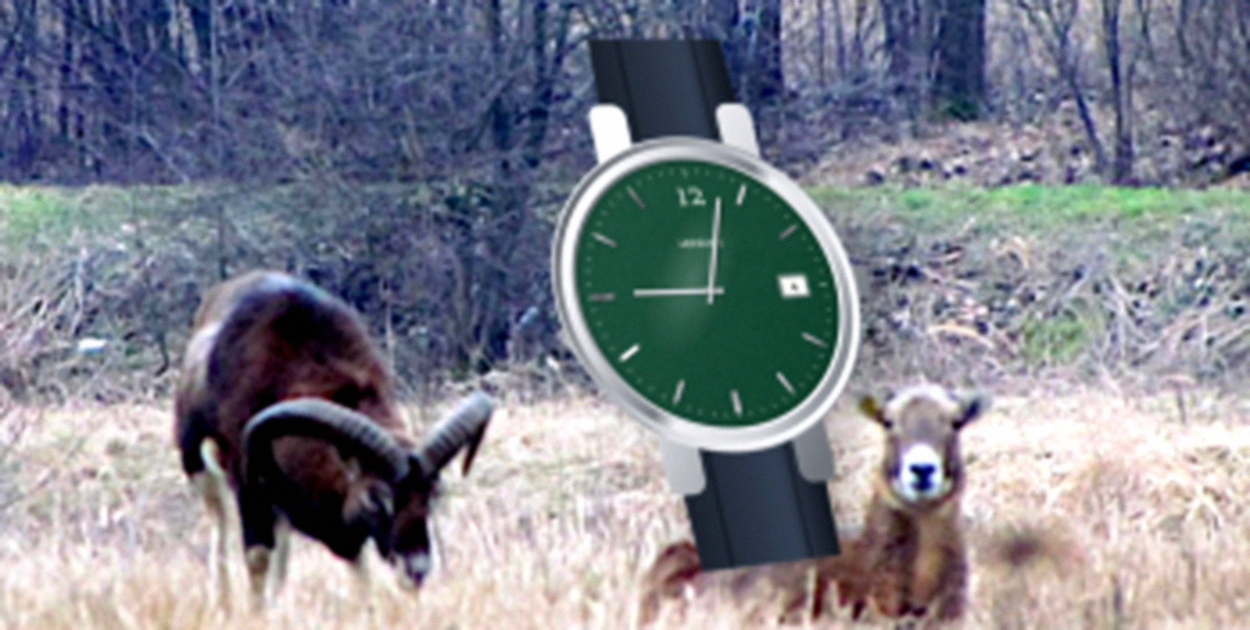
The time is h=9 m=3
